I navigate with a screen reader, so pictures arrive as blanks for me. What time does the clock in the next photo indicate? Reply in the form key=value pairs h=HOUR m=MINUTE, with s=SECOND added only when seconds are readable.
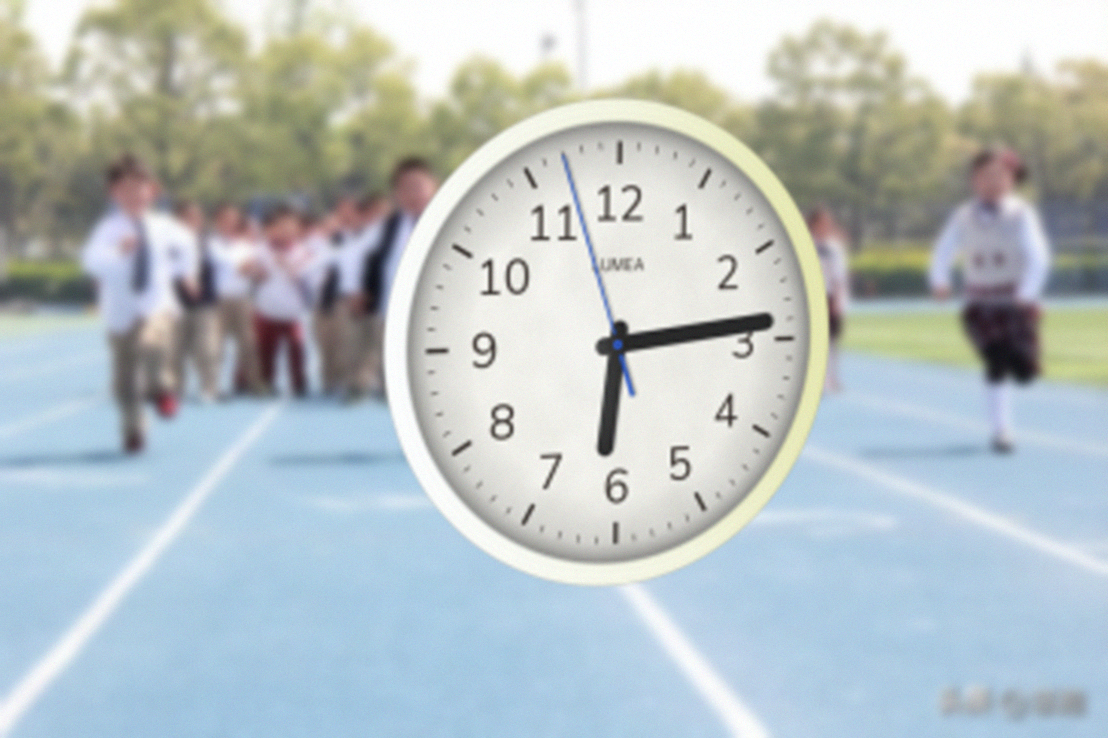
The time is h=6 m=13 s=57
